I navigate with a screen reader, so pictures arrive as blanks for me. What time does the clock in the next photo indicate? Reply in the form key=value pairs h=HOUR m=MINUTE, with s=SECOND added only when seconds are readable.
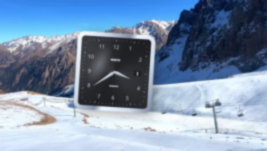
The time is h=3 m=39
